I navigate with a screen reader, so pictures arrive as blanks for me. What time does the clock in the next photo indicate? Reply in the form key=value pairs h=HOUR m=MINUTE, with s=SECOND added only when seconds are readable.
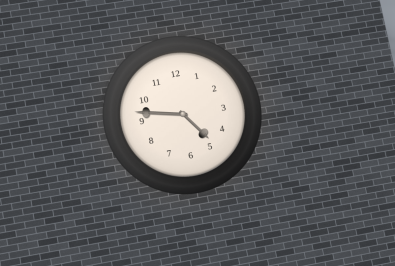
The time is h=4 m=47
